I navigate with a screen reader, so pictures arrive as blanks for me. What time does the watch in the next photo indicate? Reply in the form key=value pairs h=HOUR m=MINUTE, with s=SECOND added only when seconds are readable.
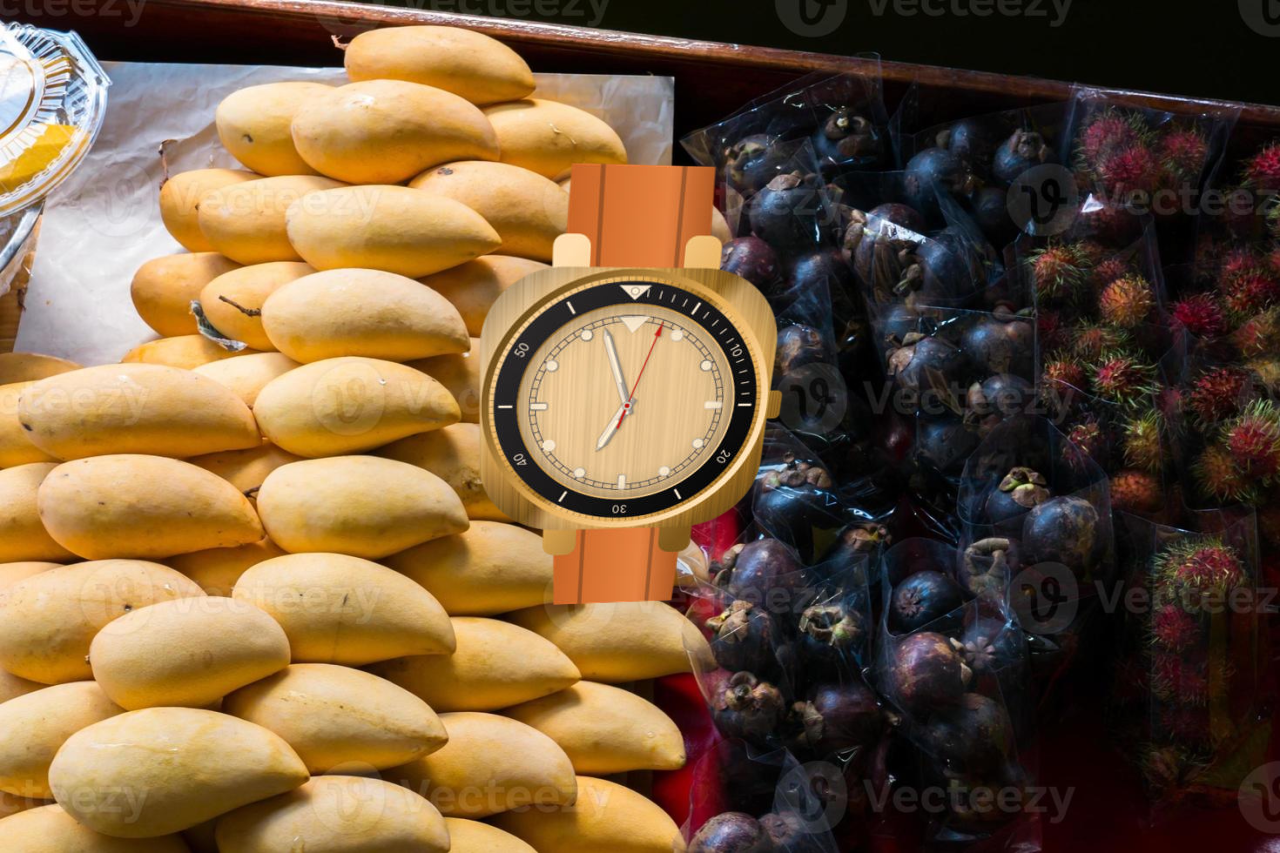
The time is h=6 m=57 s=3
